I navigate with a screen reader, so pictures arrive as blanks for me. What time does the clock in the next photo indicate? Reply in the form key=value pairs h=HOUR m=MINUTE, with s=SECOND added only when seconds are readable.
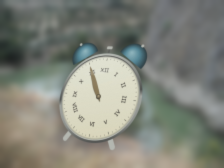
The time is h=10 m=55
